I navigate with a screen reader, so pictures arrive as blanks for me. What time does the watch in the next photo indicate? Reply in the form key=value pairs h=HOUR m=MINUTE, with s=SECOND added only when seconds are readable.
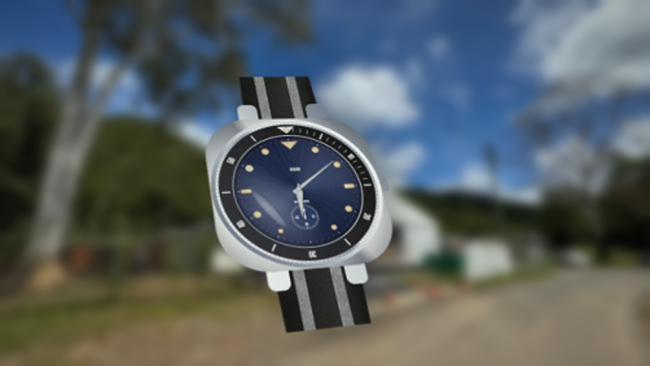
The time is h=6 m=9
